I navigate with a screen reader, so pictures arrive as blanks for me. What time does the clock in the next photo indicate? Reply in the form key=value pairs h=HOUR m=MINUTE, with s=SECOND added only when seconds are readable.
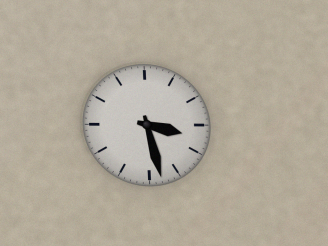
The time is h=3 m=28
